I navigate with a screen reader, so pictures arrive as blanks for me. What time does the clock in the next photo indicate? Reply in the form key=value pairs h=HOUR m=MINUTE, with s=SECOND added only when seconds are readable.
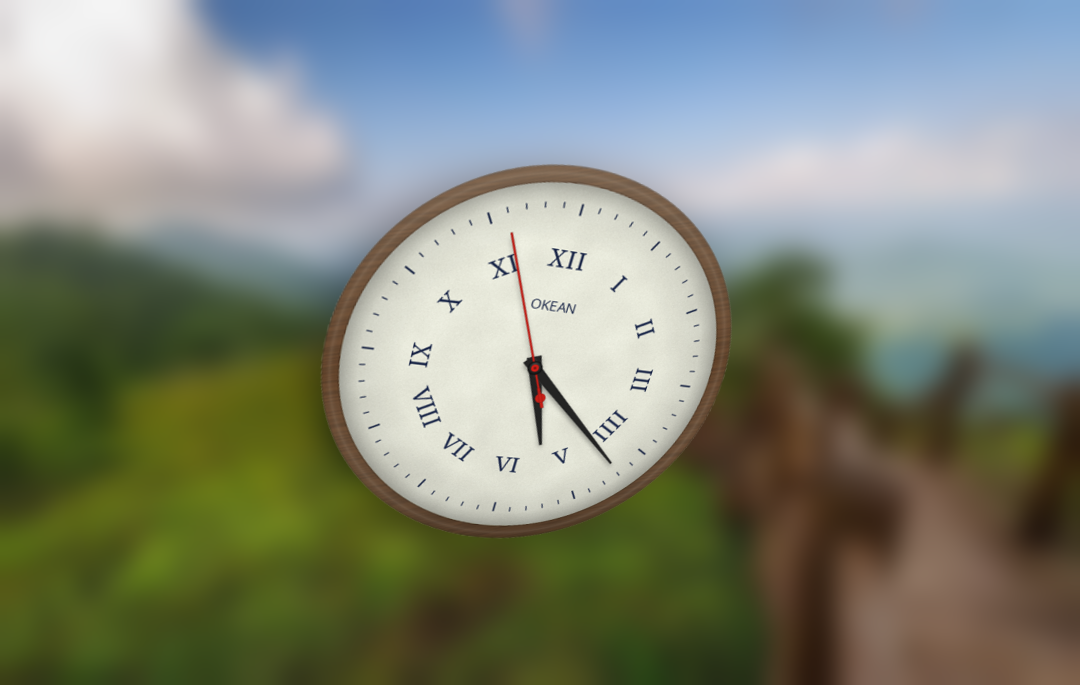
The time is h=5 m=21 s=56
